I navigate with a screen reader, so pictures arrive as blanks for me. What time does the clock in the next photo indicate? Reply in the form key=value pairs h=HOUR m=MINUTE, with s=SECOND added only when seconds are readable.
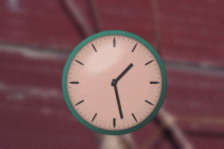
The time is h=1 m=28
